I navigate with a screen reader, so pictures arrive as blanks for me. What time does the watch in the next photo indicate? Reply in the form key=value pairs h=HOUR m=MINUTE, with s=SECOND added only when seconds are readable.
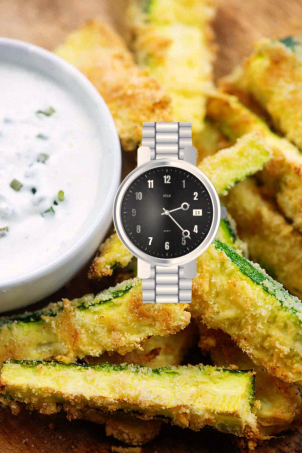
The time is h=2 m=23
